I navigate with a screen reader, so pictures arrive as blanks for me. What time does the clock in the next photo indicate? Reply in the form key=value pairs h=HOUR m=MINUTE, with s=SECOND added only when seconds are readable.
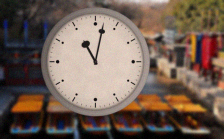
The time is h=11 m=2
